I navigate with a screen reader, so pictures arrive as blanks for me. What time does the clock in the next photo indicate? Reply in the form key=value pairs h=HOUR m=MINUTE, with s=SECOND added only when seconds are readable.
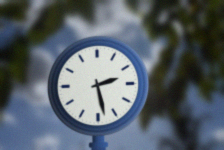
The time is h=2 m=28
